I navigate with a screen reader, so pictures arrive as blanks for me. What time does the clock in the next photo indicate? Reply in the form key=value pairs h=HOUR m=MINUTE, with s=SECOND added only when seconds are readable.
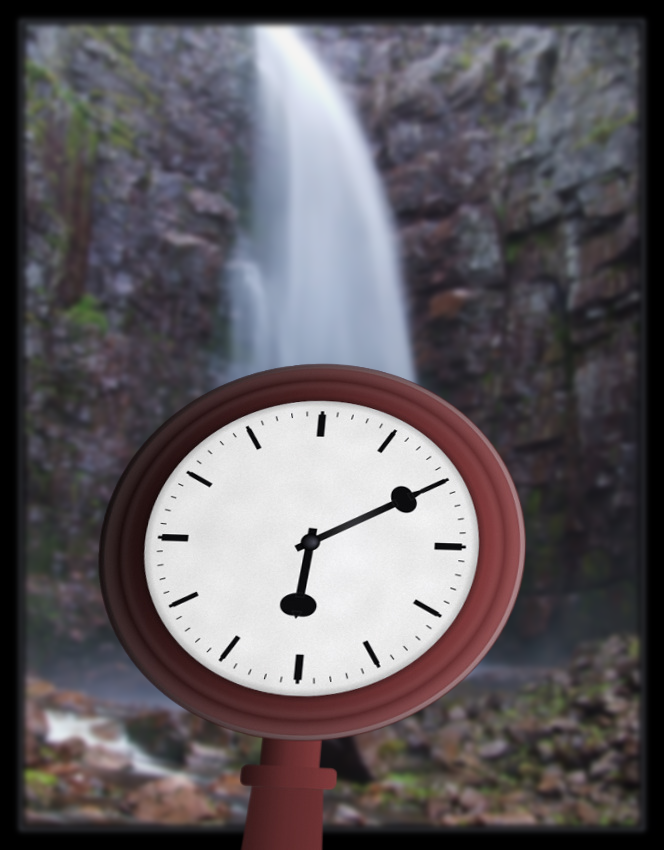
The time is h=6 m=10
